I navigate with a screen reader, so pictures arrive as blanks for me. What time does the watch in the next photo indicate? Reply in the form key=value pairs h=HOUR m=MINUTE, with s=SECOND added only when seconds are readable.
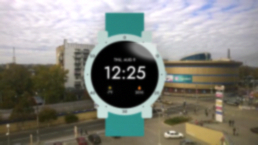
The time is h=12 m=25
